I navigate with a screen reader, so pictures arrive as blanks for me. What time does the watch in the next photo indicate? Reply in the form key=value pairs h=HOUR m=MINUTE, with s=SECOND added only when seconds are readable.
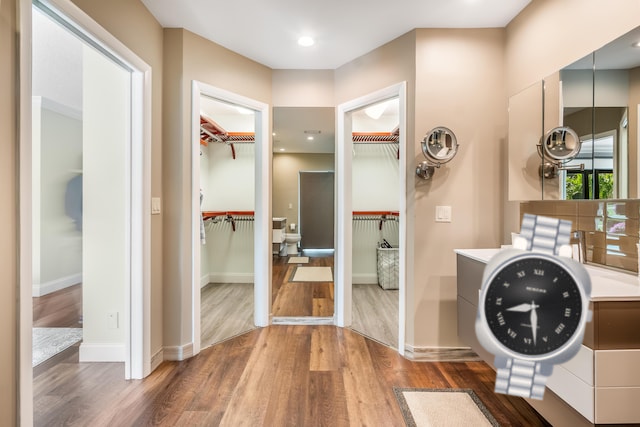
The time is h=8 m=28
